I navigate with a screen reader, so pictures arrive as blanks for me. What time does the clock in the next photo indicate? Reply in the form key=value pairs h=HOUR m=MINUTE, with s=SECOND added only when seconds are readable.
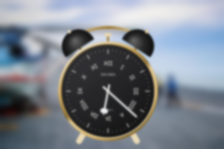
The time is h=6 m=22
